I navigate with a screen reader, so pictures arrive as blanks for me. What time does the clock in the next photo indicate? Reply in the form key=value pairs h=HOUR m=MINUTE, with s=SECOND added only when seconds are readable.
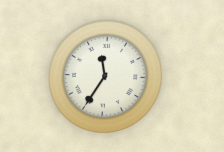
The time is h=11 m=35
